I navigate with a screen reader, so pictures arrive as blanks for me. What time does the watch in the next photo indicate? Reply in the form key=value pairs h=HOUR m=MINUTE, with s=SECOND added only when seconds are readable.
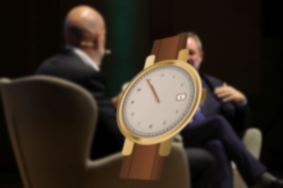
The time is h=10 m=54
